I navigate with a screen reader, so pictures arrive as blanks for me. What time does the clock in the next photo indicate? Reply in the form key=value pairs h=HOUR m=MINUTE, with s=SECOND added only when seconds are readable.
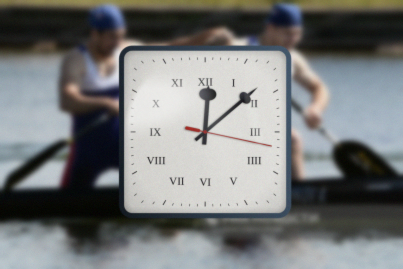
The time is h=12 m=8 s=17
